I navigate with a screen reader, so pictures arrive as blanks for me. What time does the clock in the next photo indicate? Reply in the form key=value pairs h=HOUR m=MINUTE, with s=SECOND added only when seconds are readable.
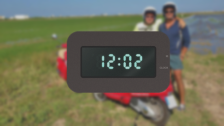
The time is h=12 m=2
